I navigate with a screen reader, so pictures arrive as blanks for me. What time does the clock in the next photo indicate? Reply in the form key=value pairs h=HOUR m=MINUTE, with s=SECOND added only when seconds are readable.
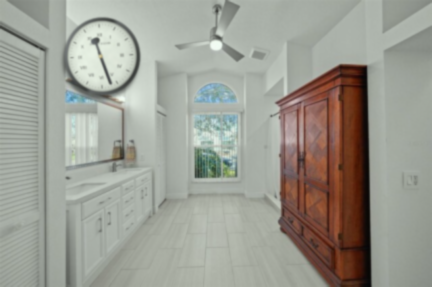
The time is h=11 m=27
